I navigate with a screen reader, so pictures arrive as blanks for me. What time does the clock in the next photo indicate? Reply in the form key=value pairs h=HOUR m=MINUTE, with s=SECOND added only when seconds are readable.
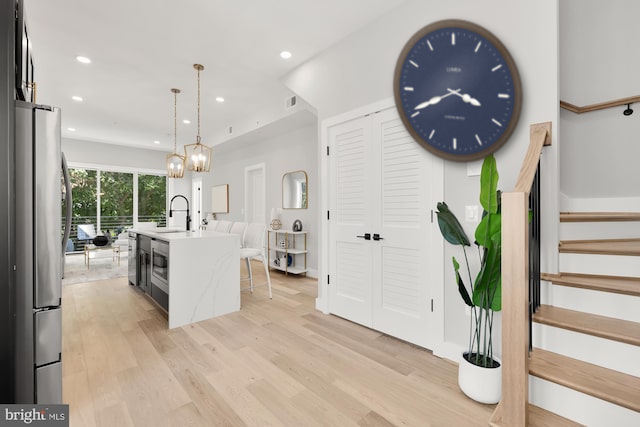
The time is h=3 m=41
